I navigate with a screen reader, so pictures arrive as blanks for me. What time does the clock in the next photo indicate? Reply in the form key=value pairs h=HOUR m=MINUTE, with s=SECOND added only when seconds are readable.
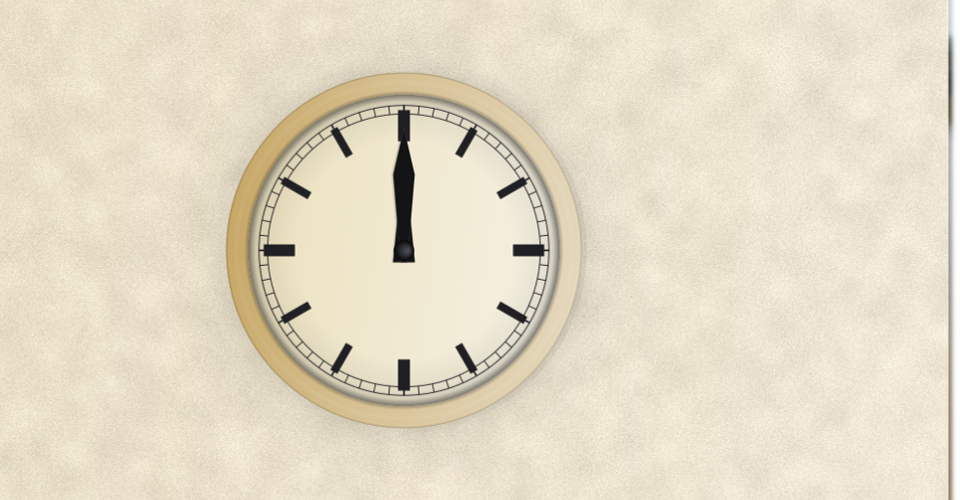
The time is h=12 m=0
